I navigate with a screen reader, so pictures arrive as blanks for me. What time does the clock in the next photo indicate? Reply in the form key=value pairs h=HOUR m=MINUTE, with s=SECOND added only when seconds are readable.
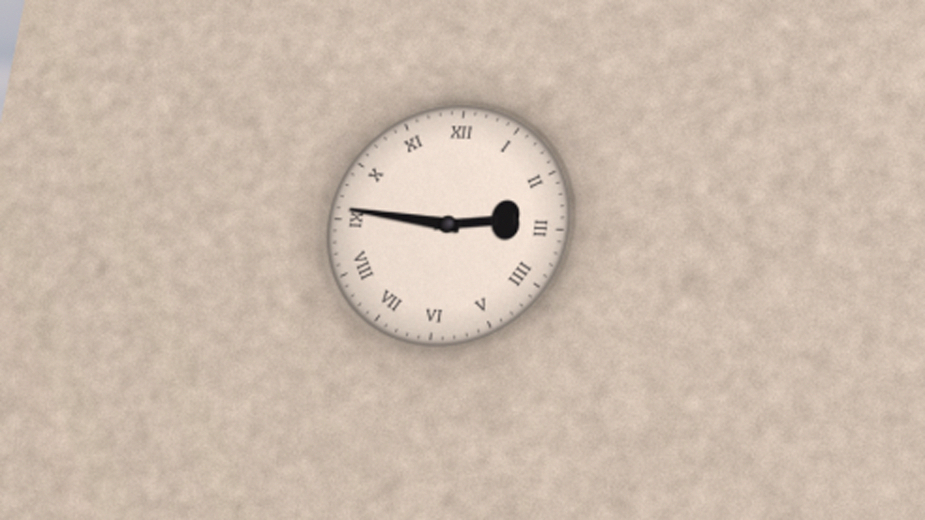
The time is h=2 m=46
